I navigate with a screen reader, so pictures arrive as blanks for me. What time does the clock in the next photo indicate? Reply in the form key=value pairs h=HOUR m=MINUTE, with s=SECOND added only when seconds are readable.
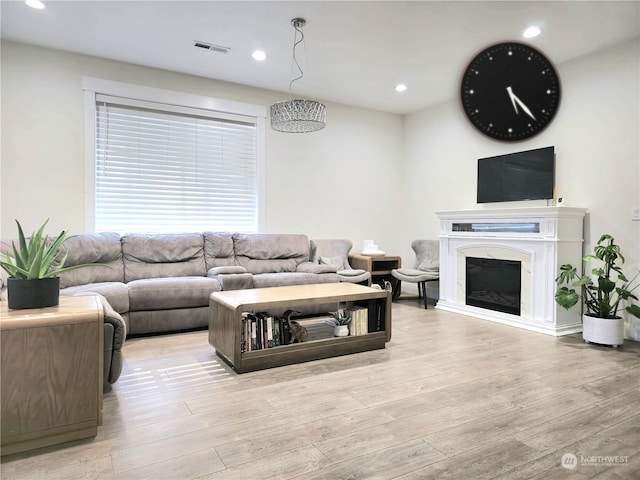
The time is h=5 m=23
